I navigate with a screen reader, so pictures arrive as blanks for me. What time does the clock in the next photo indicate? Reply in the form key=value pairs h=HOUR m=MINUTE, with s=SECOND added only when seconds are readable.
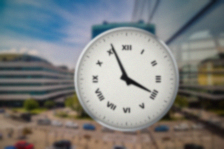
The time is h=3 m=56
